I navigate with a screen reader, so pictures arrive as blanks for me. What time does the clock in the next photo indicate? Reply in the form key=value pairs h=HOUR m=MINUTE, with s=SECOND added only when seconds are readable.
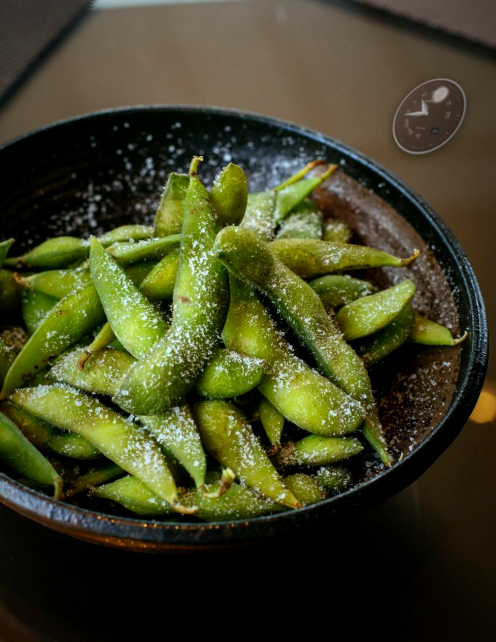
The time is h=10 m=44
